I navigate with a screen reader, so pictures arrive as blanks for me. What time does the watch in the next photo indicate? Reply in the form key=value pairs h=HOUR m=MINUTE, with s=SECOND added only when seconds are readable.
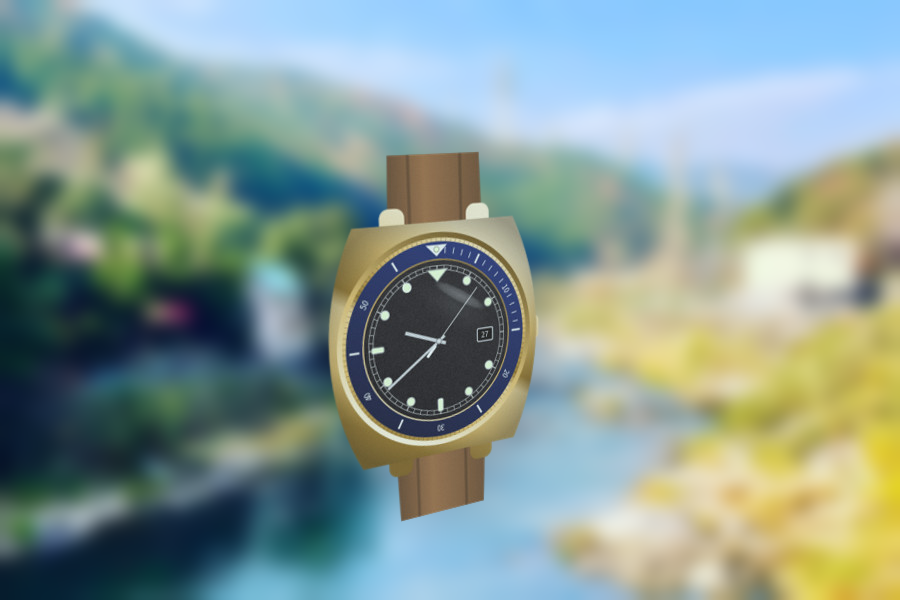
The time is h=9 m=39 s=7
